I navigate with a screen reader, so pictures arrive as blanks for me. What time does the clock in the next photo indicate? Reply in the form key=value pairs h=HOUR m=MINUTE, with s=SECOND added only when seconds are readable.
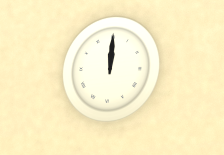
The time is h=12 m=0
